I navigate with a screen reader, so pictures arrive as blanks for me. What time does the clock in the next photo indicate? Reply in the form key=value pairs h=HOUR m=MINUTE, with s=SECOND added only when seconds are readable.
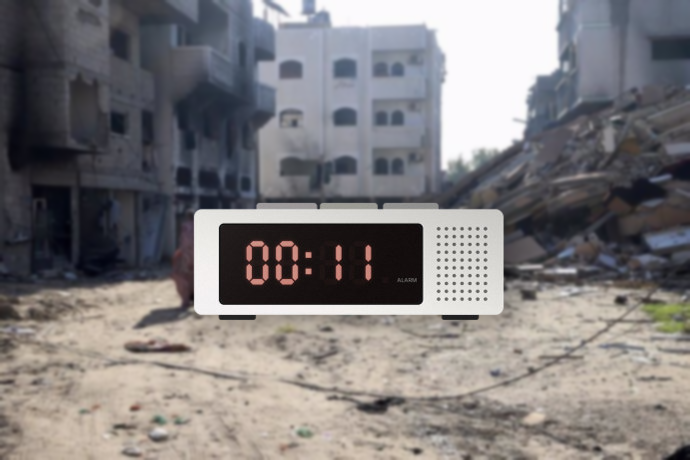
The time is h=0 m=11
